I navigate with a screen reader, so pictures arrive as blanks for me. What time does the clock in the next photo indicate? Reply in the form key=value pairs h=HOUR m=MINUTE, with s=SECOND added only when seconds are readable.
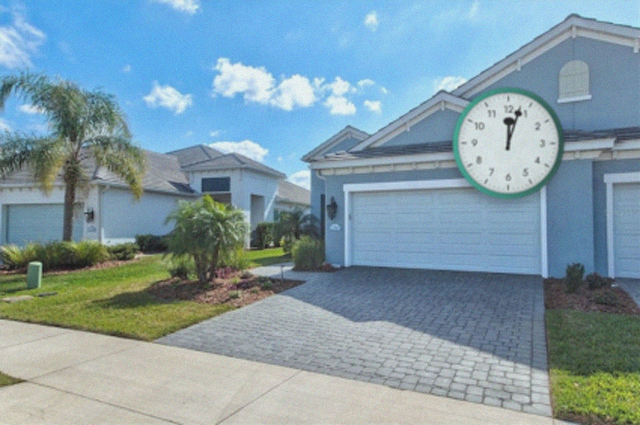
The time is h=12 m=3
